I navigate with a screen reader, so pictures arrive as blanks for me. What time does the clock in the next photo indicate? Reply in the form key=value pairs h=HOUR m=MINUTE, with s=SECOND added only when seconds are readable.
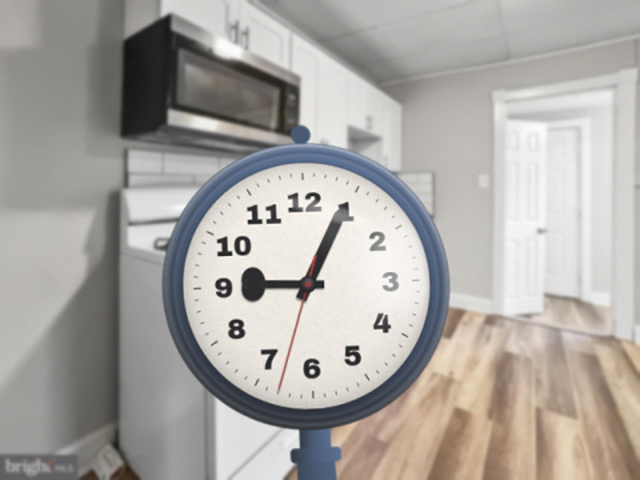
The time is h=9 m=4 s=33
